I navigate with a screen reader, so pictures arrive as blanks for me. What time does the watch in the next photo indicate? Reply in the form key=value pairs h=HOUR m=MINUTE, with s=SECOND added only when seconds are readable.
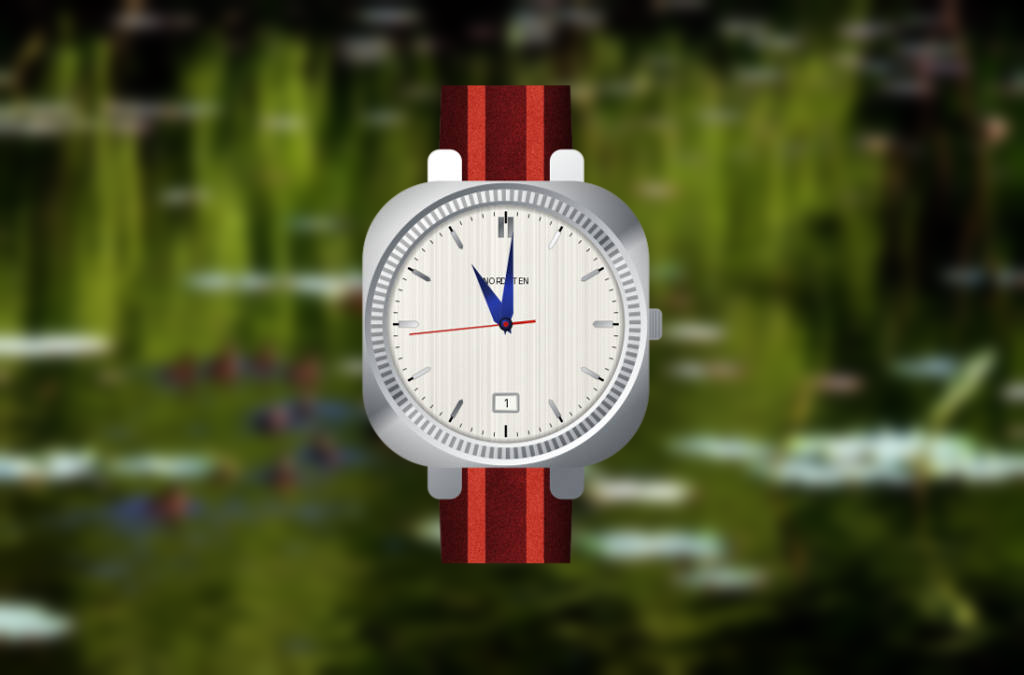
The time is h=11 m=0 s=44
